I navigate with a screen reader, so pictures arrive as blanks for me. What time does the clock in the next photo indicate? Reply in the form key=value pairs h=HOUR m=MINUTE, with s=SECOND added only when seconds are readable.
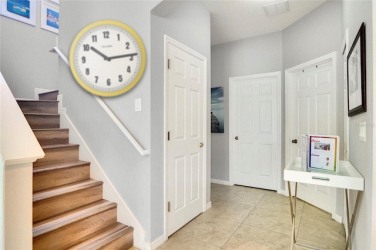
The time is h=10 m=14
